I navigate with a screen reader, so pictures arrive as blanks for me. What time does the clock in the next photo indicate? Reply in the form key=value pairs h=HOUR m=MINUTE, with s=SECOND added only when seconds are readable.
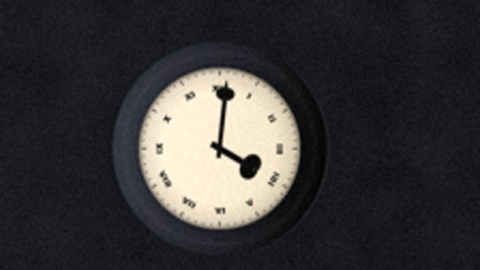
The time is h=4 m=1
